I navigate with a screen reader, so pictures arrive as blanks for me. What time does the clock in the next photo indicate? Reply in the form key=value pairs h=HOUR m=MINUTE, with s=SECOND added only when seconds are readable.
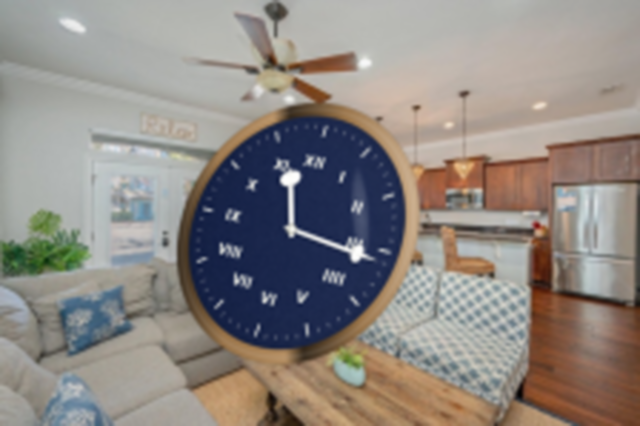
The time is h=11 m=16
